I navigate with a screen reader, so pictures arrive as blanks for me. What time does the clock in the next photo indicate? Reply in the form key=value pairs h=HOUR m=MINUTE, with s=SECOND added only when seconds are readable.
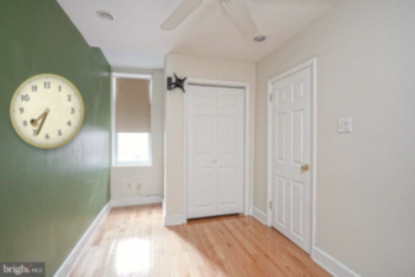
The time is h=7 m=34
